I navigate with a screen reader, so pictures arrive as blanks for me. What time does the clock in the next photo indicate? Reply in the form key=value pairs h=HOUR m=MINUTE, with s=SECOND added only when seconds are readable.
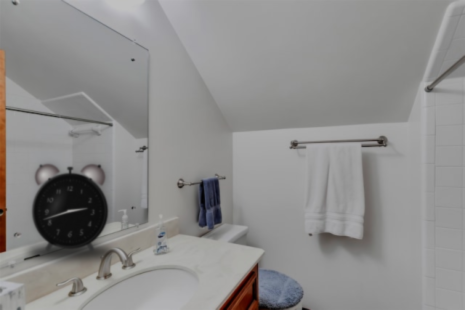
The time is h=2 m=42
